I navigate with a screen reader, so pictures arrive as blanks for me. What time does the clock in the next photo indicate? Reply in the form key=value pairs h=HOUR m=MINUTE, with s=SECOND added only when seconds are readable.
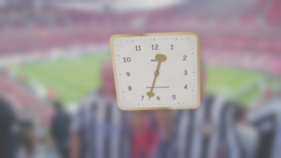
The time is h=12 m=33
